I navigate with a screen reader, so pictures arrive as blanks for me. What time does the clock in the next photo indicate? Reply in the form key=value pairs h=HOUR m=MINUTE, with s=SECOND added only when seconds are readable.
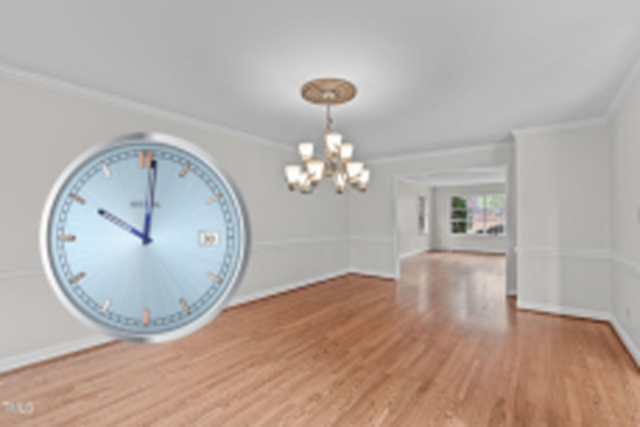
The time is h=10 m=1
